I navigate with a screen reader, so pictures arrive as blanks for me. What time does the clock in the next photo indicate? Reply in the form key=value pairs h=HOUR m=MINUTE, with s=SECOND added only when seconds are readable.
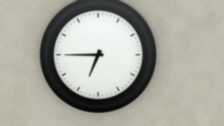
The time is h=6 m=45
